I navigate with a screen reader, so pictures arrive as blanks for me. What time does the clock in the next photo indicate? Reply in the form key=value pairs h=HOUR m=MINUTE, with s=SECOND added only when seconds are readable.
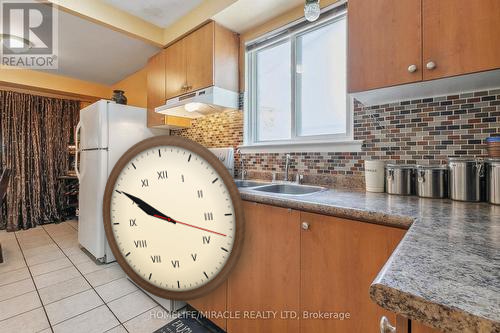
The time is h=9 m=50 s=18
